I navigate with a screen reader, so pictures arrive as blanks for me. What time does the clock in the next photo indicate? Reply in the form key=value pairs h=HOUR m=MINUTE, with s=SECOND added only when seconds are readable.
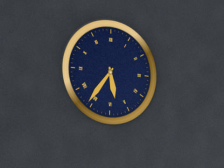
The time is h=5 m=36
